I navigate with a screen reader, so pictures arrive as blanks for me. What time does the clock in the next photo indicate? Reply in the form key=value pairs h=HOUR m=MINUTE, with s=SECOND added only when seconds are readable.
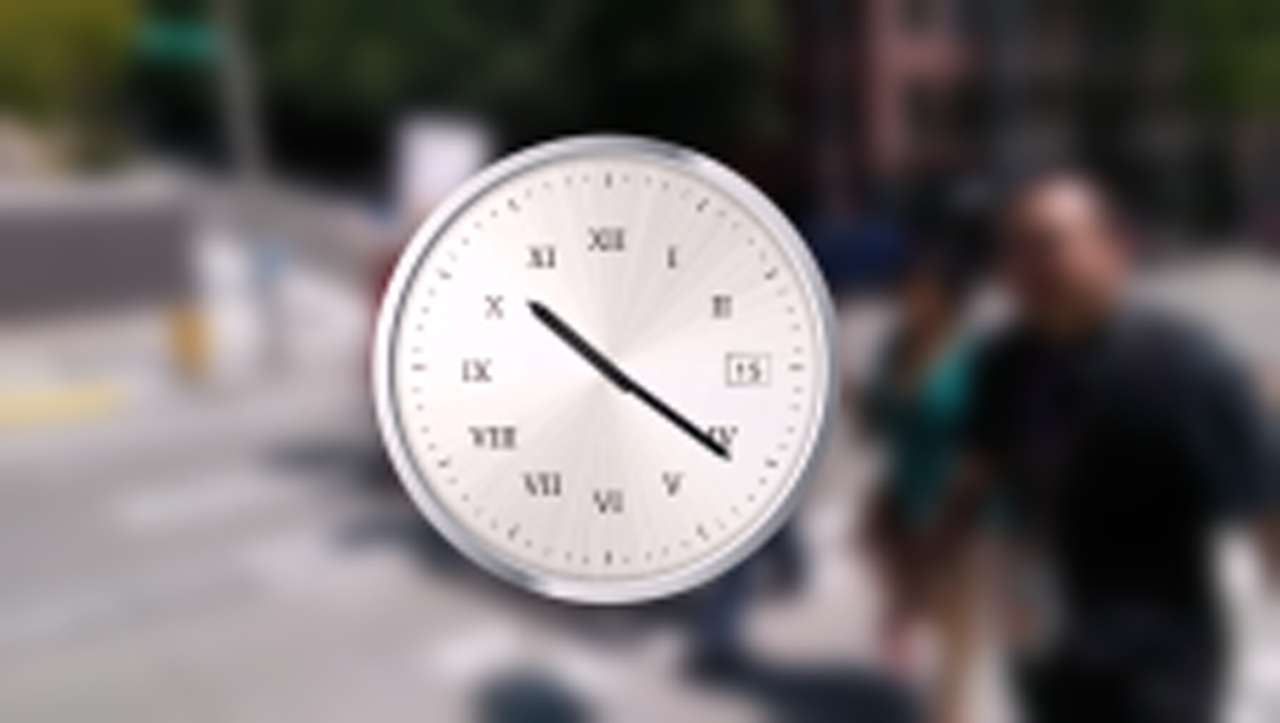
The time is h=10 m=21
